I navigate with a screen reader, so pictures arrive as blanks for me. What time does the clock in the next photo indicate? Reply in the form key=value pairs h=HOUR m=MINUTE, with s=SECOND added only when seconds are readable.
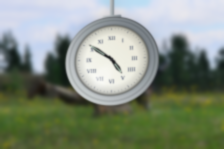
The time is h=4 m=51
